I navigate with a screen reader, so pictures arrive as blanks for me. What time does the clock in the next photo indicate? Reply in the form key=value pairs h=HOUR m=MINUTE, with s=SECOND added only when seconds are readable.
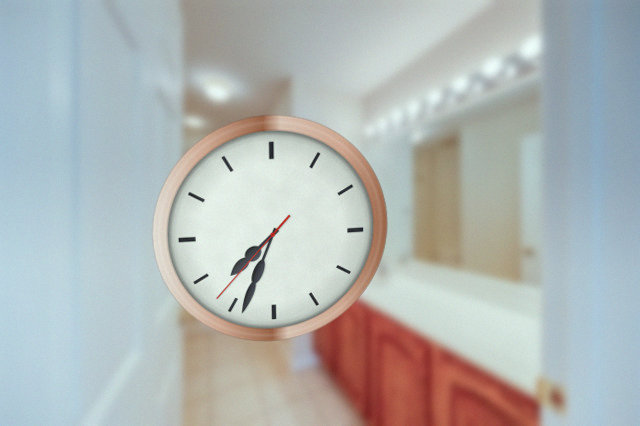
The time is h=7 m=33 s=37
